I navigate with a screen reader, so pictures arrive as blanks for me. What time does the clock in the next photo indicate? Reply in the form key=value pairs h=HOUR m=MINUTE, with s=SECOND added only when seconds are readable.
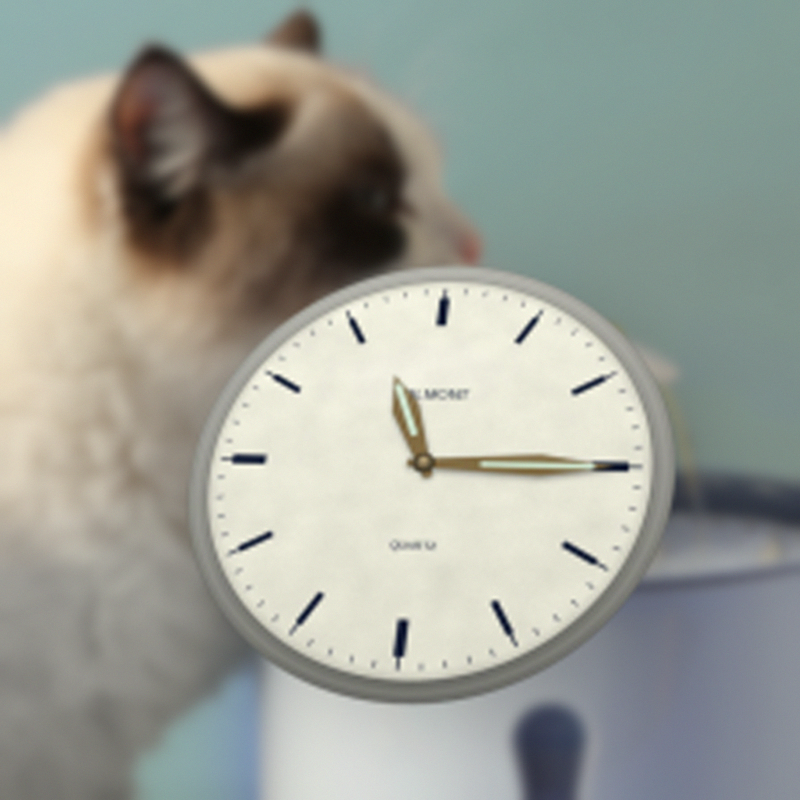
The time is h=11 m=15
